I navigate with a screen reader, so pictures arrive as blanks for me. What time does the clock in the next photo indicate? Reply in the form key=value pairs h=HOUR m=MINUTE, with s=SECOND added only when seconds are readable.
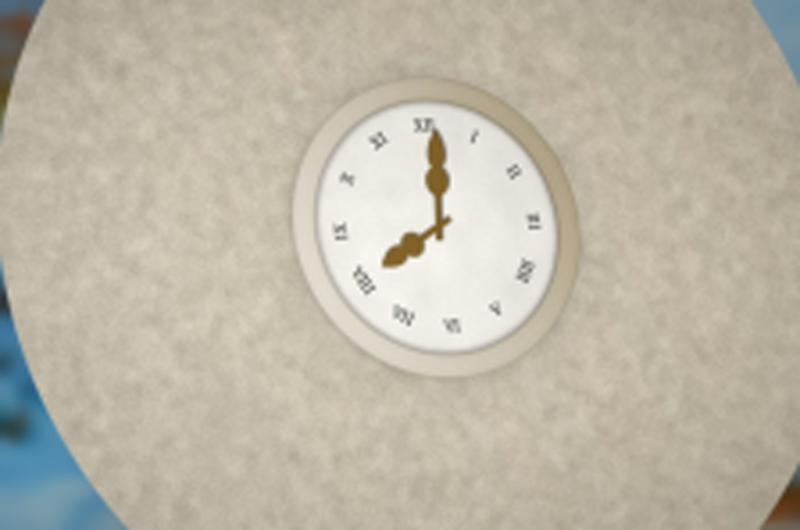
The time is h=8 m=1
